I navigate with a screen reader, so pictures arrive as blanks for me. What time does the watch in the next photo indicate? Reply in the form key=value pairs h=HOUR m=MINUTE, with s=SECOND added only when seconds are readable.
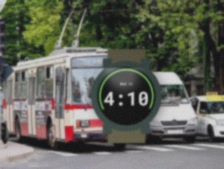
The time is h=4 m=10
